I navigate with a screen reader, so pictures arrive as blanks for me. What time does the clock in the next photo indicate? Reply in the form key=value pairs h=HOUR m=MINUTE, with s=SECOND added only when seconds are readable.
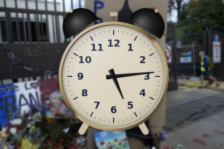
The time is h=5 m=14
